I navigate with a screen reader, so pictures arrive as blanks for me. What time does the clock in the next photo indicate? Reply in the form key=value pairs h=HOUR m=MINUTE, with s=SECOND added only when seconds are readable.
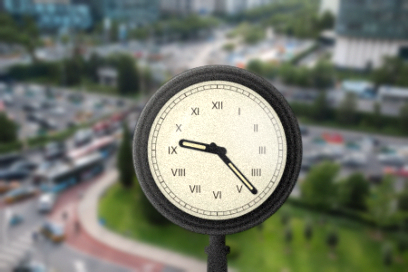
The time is h=9 m=23
